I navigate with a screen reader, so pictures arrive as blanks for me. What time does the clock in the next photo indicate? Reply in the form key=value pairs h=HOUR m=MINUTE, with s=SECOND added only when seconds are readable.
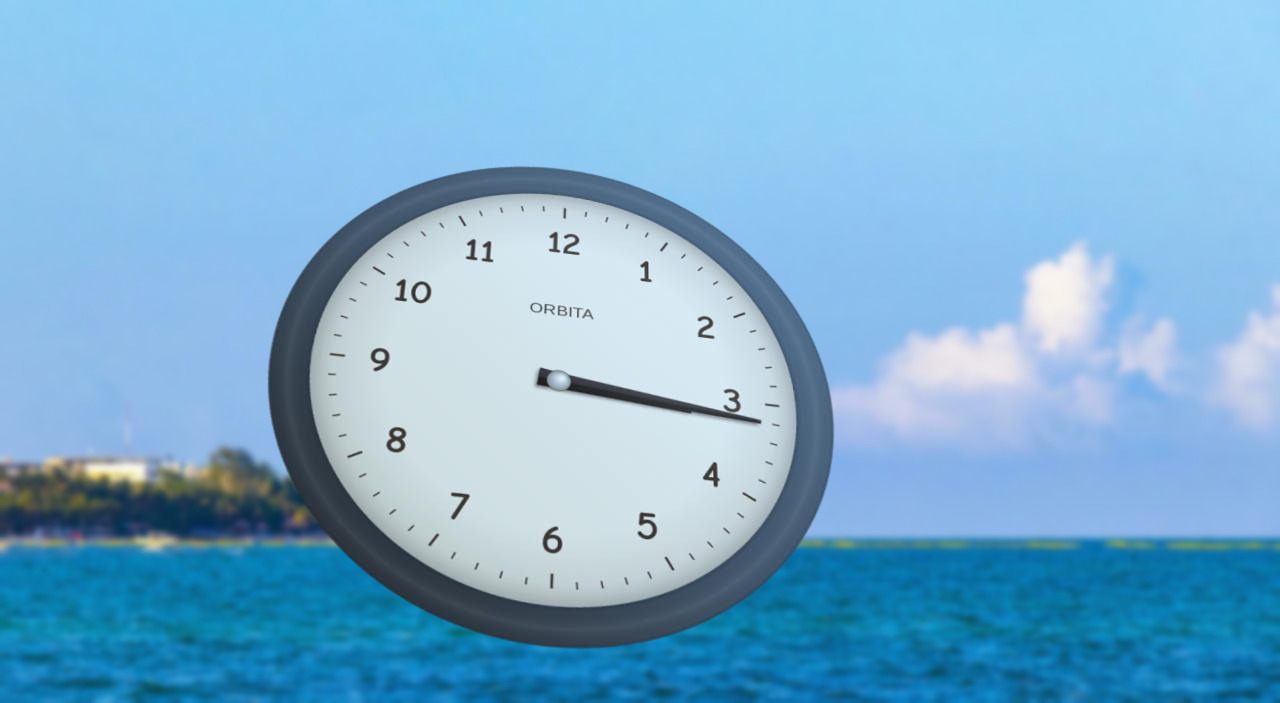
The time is h=3 m=16
